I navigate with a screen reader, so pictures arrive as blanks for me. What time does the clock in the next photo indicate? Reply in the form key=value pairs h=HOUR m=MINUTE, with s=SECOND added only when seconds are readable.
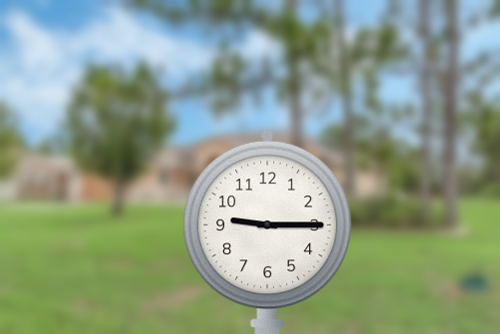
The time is h=9 m=15
